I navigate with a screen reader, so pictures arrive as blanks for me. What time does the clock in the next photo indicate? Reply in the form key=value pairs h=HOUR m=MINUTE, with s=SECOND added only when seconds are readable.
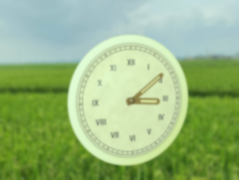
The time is h=3 m=9
